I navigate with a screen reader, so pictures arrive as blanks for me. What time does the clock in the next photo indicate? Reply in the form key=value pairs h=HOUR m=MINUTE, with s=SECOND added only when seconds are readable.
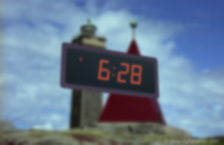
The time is h=6 m=28
